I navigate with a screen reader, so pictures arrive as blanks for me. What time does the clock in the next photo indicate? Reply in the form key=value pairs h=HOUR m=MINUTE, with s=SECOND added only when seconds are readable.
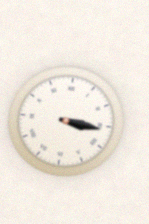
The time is h=3 m=16
